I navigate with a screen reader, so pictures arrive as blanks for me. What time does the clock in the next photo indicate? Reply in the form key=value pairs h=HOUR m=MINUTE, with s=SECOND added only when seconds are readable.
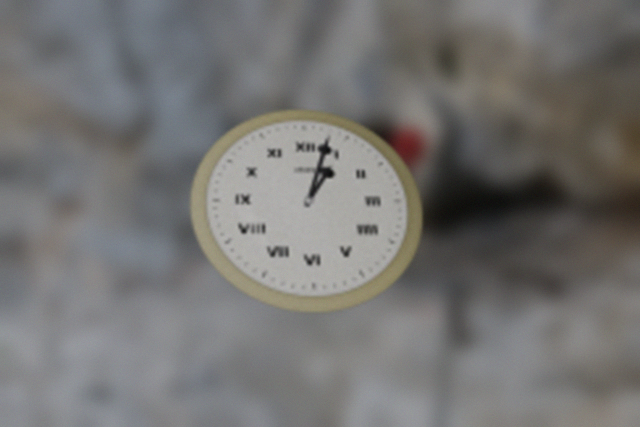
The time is h=1 m=3
